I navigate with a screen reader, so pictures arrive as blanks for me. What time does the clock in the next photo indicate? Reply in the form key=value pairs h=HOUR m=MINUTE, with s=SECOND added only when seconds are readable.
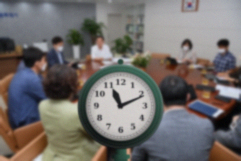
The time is h=11 m=11
